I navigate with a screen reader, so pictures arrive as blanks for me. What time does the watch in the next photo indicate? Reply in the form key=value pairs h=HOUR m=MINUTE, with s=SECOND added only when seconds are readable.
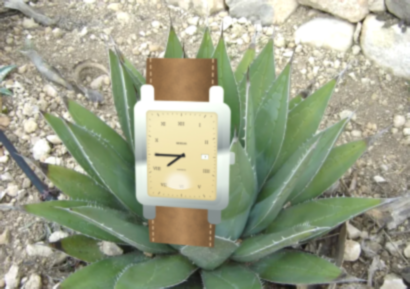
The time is h=7 m=45
